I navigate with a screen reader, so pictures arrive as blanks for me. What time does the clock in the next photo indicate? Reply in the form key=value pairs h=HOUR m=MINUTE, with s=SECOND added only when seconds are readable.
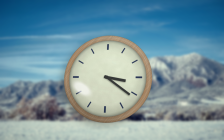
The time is h=3 m=21
